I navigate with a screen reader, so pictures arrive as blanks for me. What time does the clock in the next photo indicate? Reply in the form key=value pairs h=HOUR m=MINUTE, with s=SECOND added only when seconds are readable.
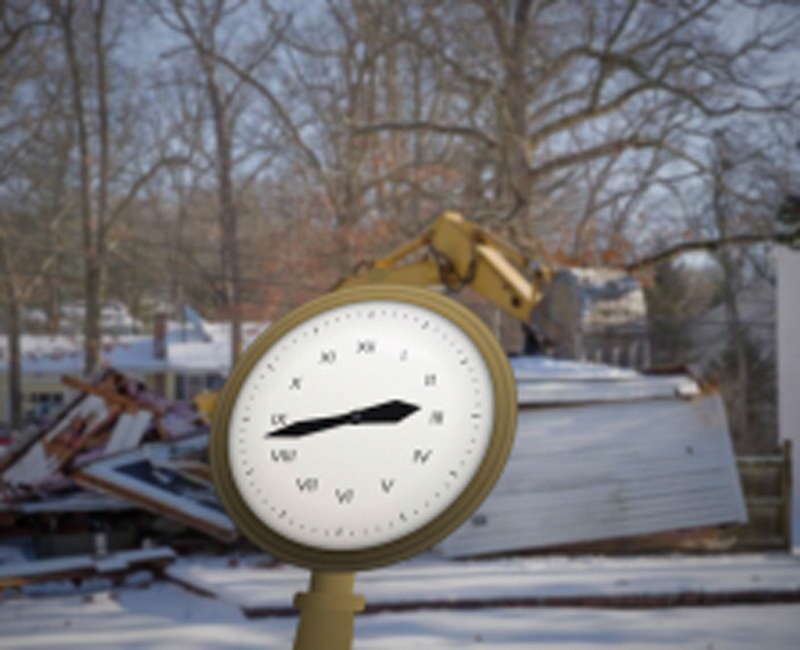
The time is h=2 m=43
